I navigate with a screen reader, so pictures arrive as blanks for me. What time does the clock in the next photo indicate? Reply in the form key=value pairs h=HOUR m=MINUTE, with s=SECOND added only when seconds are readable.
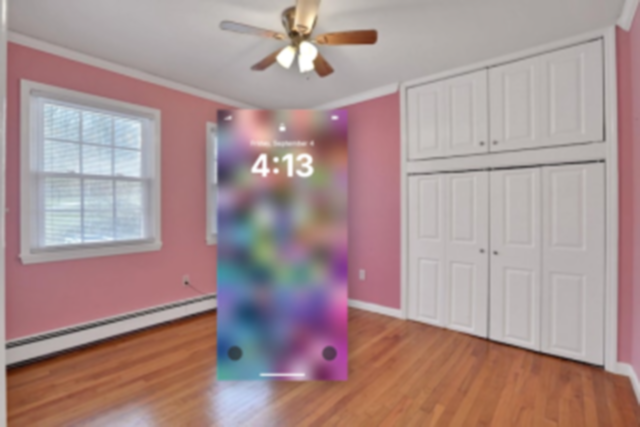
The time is h=4 m=13
